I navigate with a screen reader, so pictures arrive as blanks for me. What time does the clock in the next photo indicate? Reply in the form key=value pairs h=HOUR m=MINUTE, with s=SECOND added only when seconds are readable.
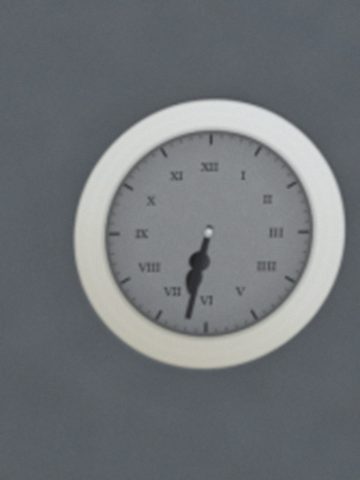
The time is h=6 m=32
